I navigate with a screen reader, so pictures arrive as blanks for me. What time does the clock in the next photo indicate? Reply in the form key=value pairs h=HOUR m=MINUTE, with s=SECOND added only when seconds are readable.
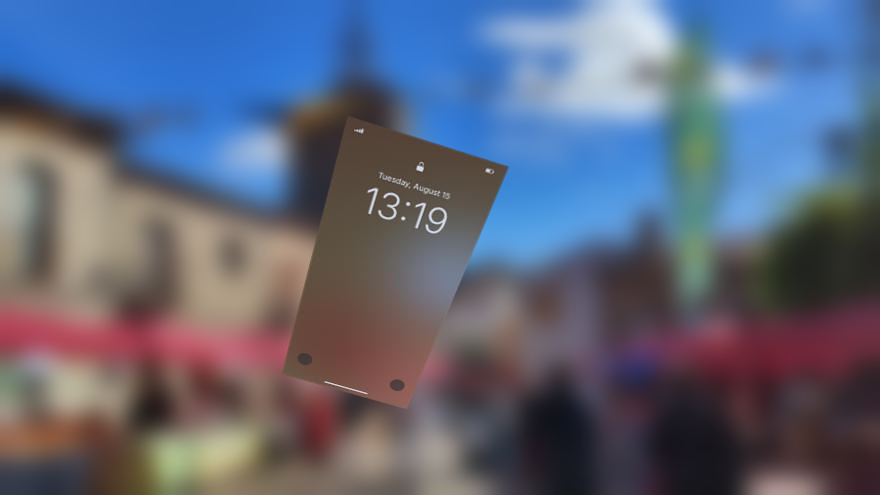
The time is h=13 m=19
